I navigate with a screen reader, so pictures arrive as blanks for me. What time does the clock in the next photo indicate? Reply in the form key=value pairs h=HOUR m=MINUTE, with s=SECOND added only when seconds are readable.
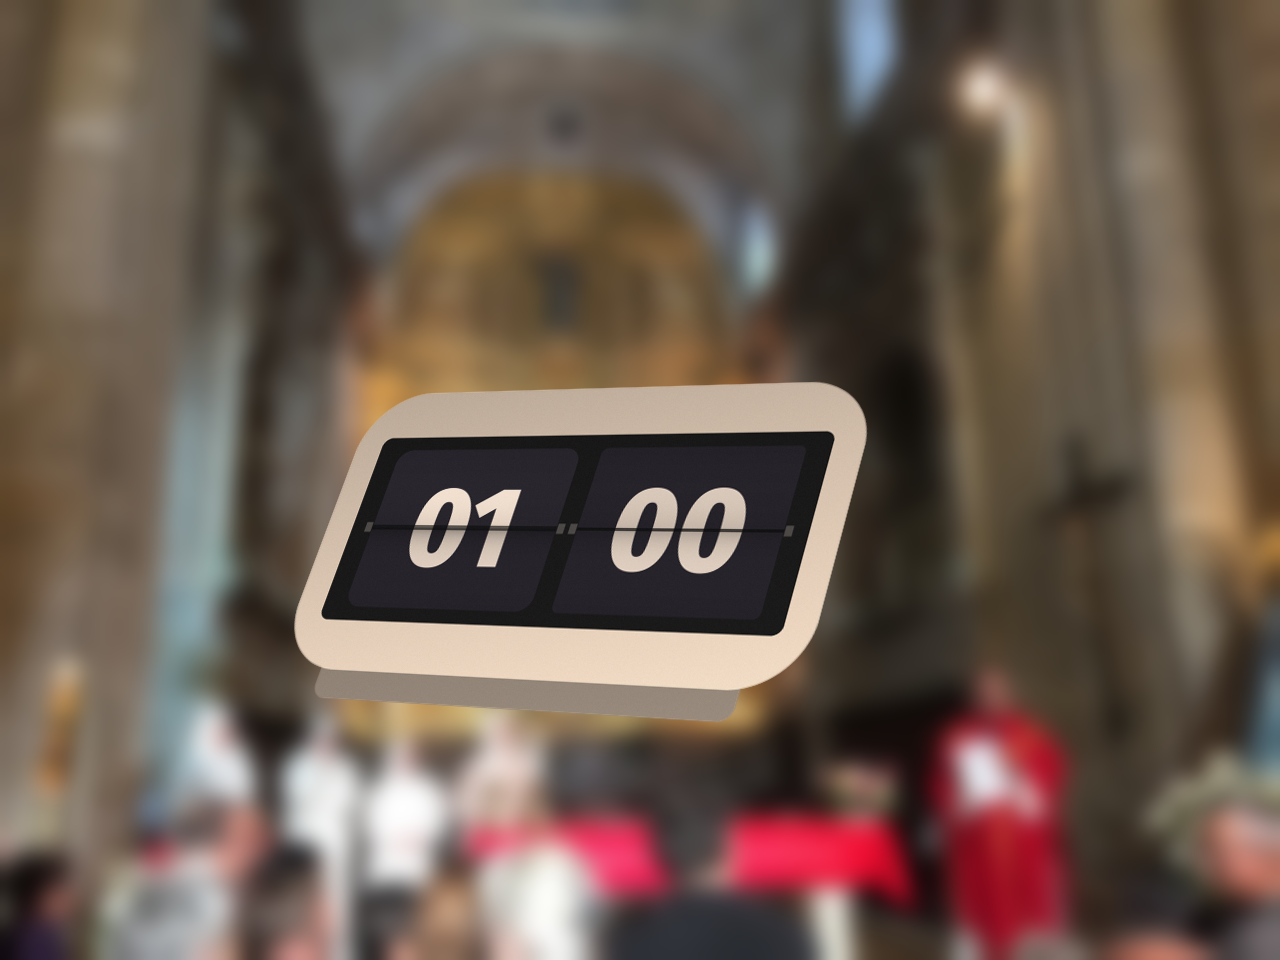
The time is h=1 m=0
